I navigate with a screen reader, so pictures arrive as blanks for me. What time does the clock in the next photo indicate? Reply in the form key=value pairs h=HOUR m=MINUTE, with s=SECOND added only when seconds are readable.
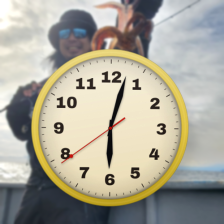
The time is h=6 m=2 s=39
